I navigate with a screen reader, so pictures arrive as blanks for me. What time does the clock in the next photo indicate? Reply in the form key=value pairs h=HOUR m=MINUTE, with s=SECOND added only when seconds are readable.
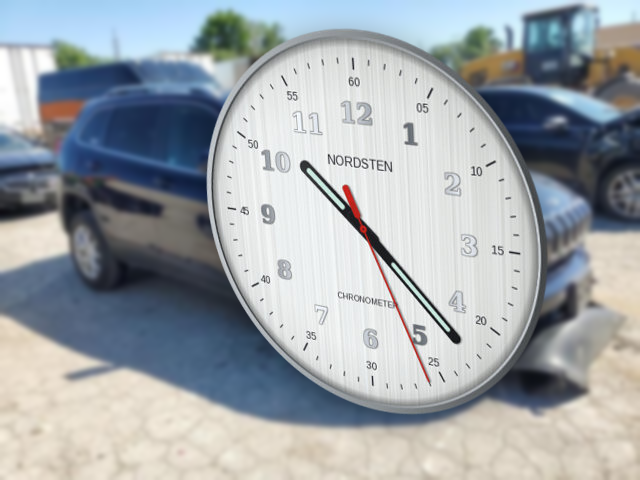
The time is h=10 m=22 s=26
